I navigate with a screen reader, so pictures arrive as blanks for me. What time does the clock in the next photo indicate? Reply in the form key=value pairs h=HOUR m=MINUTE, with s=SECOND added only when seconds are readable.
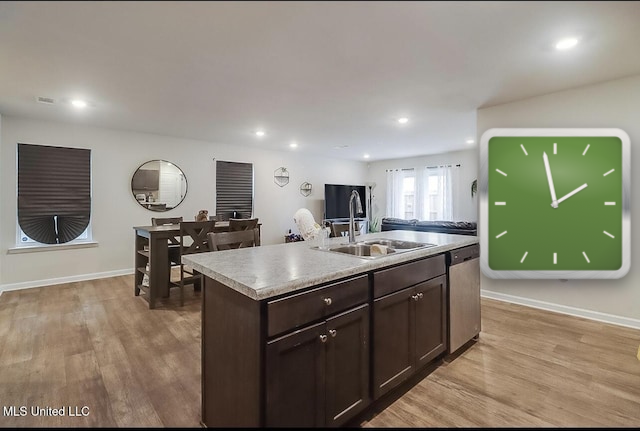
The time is h=1 m=58
